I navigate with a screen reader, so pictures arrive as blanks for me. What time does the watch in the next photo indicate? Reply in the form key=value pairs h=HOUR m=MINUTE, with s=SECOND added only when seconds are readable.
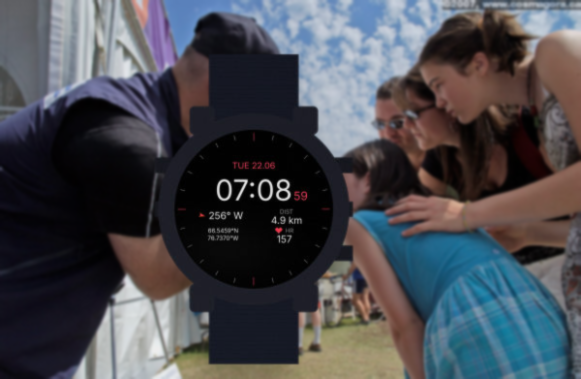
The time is h=7 m=8 s=59
